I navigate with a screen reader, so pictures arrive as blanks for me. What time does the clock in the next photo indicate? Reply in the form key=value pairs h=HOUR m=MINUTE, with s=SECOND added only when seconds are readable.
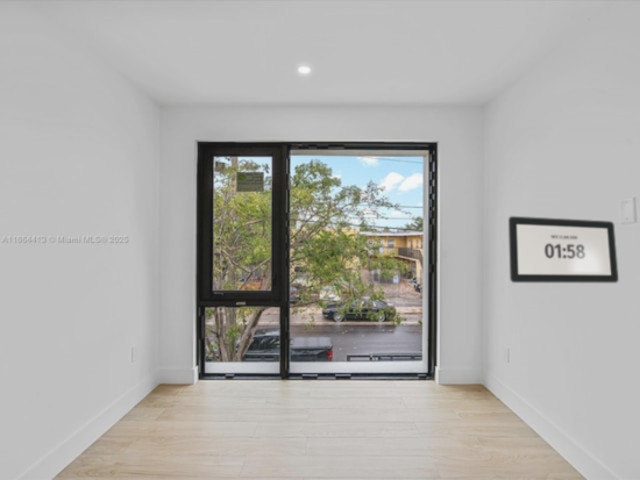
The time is h=1 m=58
